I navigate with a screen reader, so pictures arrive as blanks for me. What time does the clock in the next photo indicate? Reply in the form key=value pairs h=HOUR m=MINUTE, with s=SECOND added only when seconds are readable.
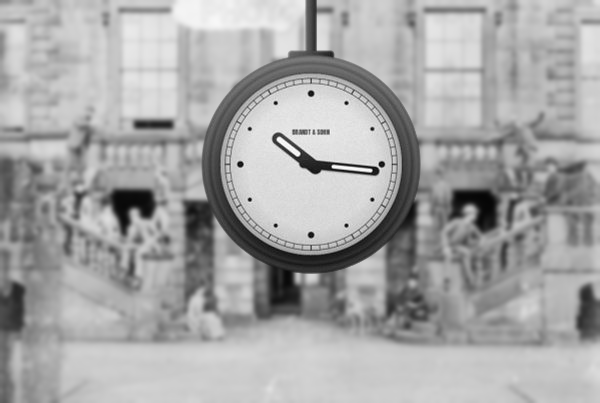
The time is h=10 m=16
